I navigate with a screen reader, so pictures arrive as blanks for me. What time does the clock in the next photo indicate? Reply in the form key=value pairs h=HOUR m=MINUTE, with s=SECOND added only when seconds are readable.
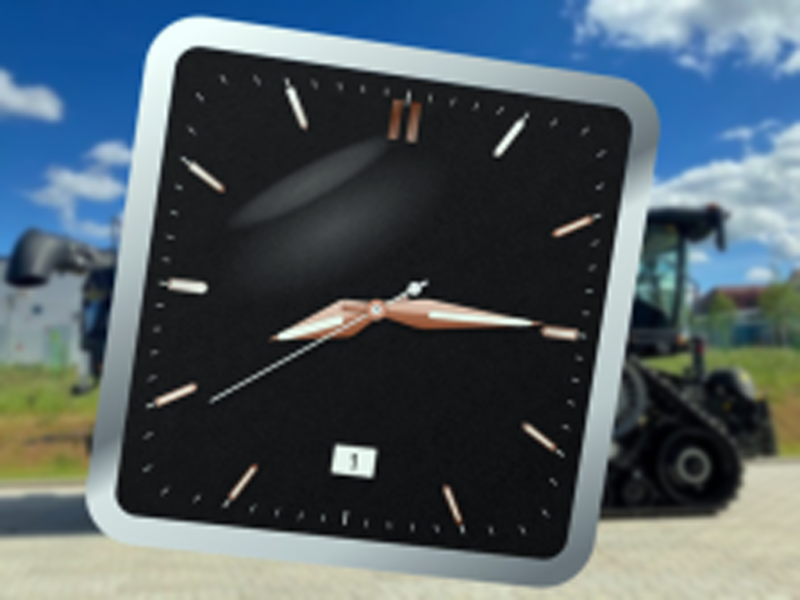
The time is h=8 m=14 s=39
